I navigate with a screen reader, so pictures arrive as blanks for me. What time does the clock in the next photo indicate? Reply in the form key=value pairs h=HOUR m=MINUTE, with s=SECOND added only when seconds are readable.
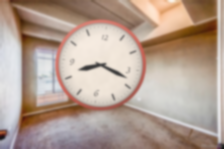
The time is h=8 m=18
